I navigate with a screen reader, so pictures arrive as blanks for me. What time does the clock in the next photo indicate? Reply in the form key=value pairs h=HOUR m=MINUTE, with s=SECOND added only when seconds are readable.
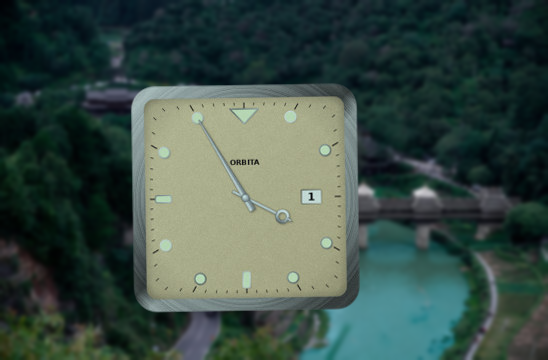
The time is h=3 m=55
